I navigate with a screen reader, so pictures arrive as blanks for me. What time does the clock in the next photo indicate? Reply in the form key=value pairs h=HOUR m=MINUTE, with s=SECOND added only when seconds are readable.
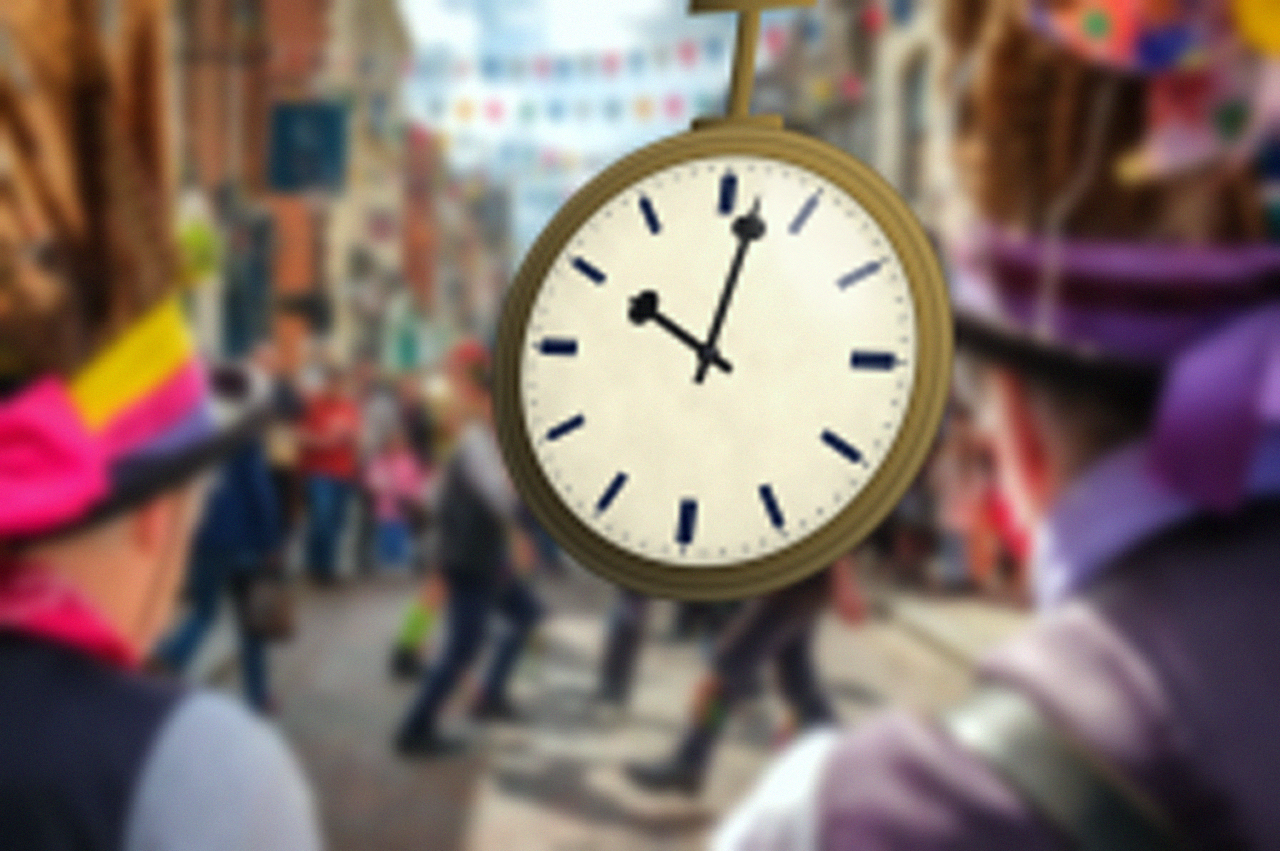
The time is h=10 m=2
